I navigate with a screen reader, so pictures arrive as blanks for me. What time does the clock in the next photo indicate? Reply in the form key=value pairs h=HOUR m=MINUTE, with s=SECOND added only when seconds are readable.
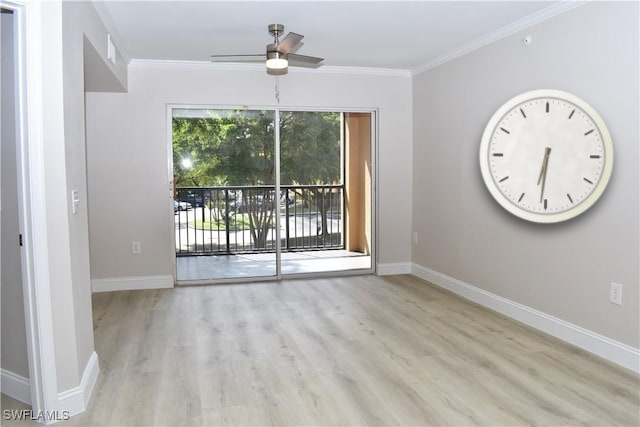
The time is h=6 m=31
